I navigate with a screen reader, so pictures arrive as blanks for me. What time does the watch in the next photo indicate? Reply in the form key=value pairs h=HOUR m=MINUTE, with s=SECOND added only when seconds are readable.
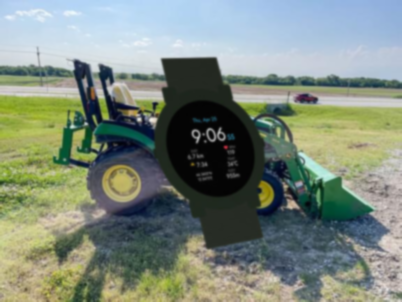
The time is h=9 m=6
